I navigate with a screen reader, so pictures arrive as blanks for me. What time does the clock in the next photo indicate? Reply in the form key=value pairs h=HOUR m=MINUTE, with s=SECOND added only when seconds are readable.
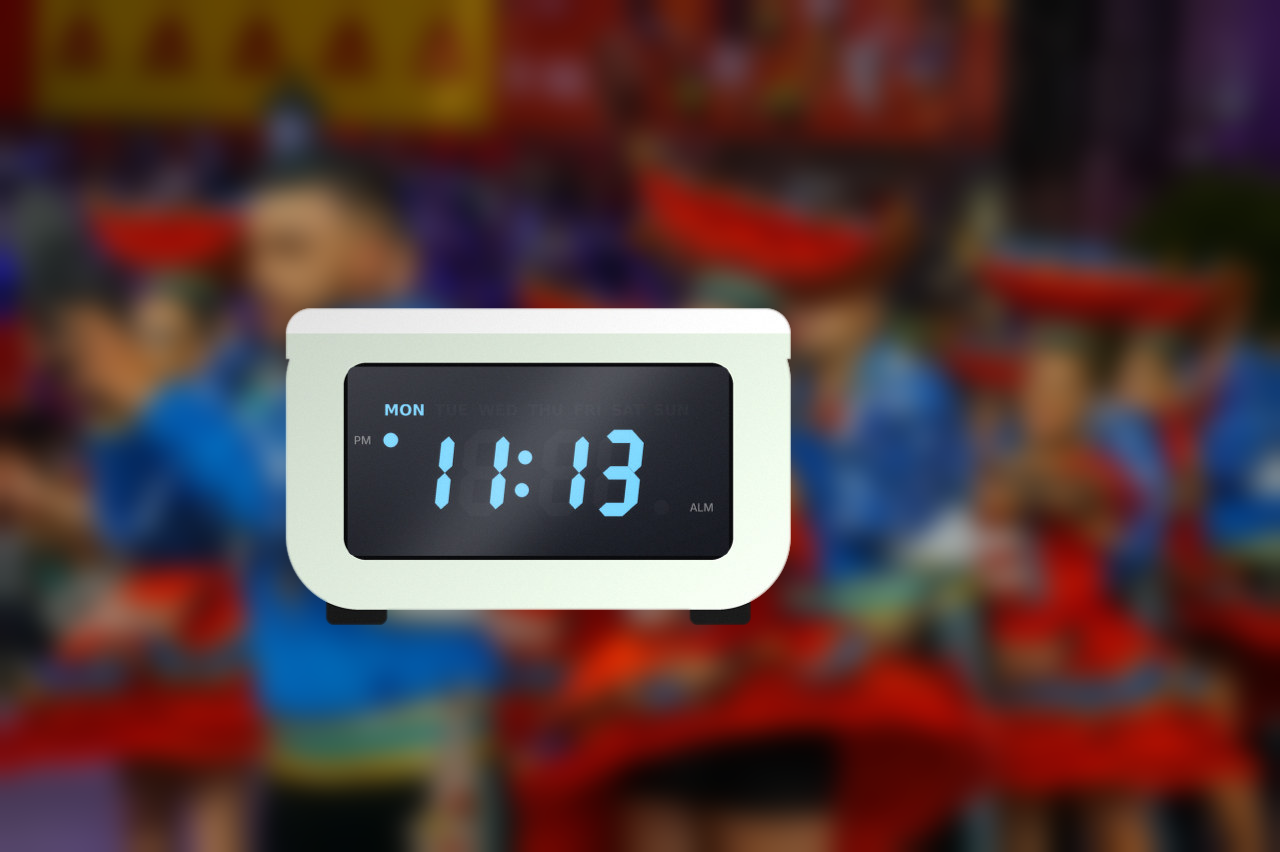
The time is h=11 m=13
